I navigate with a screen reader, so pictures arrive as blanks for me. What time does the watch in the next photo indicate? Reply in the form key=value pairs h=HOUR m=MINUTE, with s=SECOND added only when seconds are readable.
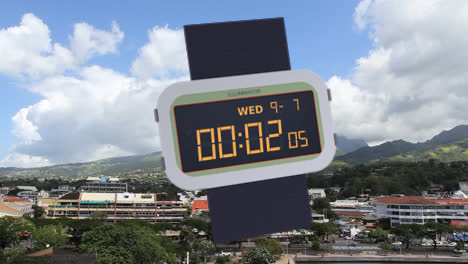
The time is h=0 m=2 s=5
